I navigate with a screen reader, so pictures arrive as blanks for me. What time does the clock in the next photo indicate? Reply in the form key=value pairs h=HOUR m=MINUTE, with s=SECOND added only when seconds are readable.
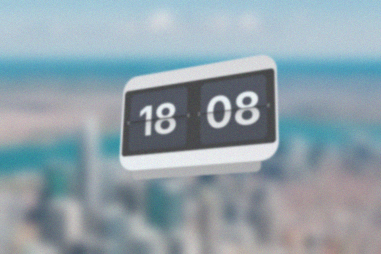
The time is h=18 m=8
